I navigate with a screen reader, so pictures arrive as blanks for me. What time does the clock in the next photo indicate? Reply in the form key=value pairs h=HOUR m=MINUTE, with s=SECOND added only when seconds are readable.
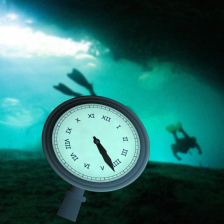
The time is h=4 m=22
